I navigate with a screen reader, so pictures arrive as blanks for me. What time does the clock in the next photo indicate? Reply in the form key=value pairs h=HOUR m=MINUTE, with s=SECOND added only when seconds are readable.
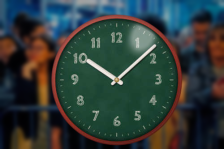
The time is h=10 m=8
